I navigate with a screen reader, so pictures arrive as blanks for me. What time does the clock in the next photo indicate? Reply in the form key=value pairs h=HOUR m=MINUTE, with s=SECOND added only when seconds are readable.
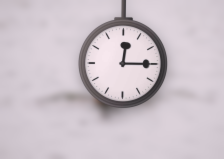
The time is h=12 m=15
